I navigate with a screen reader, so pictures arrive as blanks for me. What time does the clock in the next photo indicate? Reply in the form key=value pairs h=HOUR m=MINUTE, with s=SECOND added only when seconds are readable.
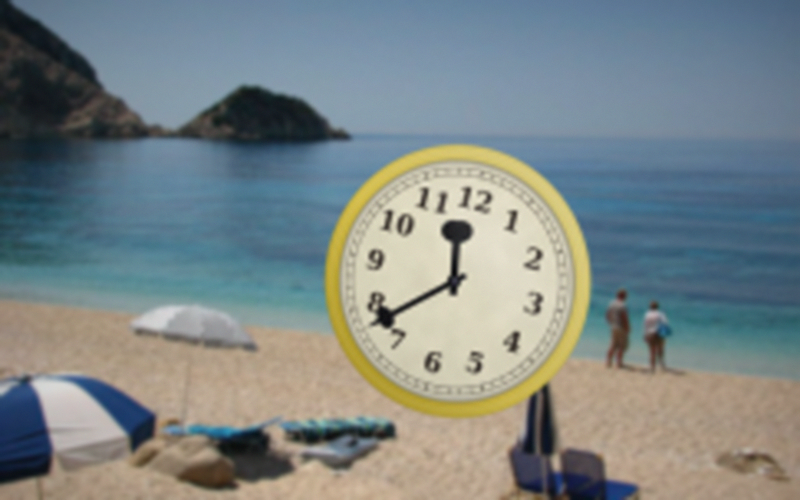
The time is h=11 m=38
